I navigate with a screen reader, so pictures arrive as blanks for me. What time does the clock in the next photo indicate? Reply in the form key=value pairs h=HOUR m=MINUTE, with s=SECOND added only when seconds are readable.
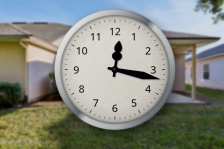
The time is h=12 m=17
